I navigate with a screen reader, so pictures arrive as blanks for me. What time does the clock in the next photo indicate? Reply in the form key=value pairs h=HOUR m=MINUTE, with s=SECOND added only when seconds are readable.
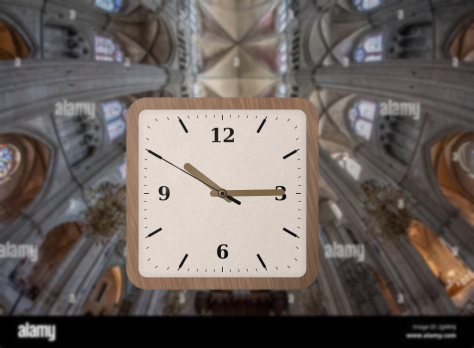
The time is h=10 m=14 s=50
